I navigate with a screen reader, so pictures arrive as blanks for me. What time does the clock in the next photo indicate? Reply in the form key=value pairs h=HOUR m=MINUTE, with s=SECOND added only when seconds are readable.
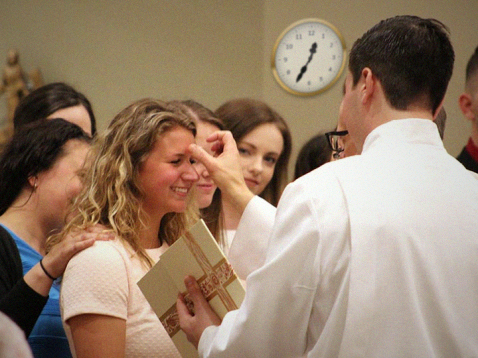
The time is h=12 m=35
